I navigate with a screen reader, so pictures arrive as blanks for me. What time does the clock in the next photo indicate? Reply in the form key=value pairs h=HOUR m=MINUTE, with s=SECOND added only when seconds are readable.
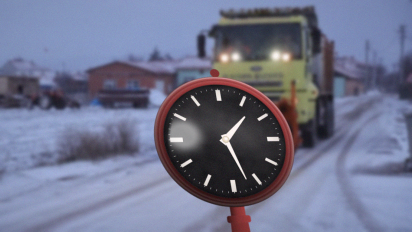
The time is h=1 m=27
